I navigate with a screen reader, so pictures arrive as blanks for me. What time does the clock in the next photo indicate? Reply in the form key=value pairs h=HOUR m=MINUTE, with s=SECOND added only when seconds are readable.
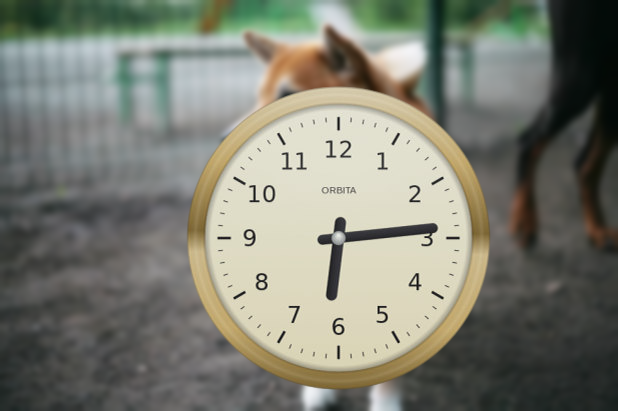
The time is h=6 m=14
